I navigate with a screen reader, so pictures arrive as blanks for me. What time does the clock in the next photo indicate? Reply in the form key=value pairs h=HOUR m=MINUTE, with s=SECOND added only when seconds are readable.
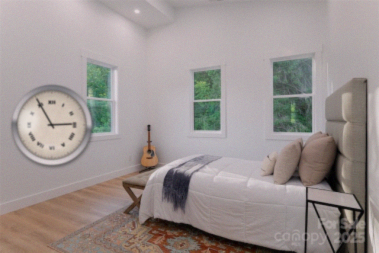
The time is h=2 m=55
